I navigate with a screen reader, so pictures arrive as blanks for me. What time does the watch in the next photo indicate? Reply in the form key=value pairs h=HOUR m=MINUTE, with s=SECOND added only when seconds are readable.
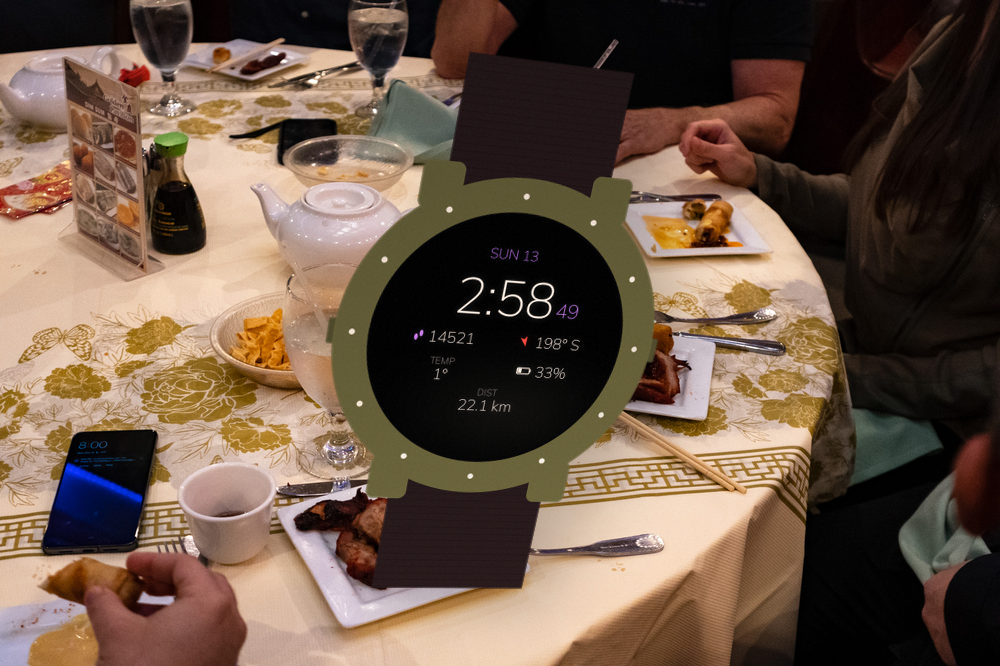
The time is h=2 m=58 s=49
